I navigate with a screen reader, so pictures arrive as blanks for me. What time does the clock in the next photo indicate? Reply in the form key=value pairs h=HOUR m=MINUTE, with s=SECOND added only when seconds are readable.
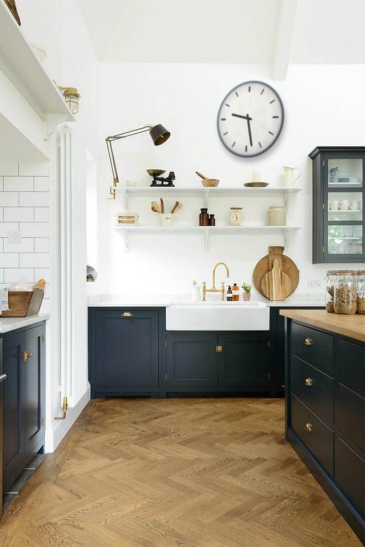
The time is h=9 m=28
